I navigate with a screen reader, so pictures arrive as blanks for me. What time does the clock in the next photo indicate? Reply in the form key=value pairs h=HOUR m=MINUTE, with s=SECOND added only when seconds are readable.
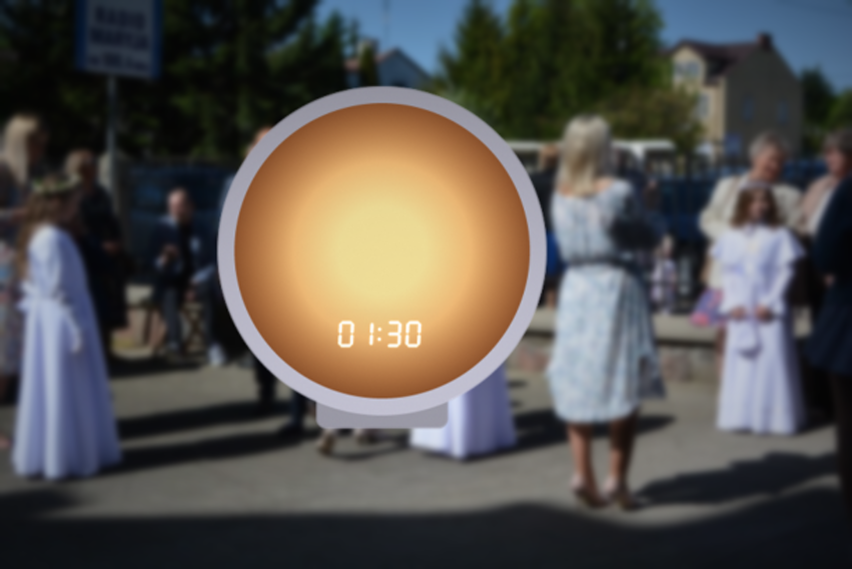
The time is h=1 m=30
